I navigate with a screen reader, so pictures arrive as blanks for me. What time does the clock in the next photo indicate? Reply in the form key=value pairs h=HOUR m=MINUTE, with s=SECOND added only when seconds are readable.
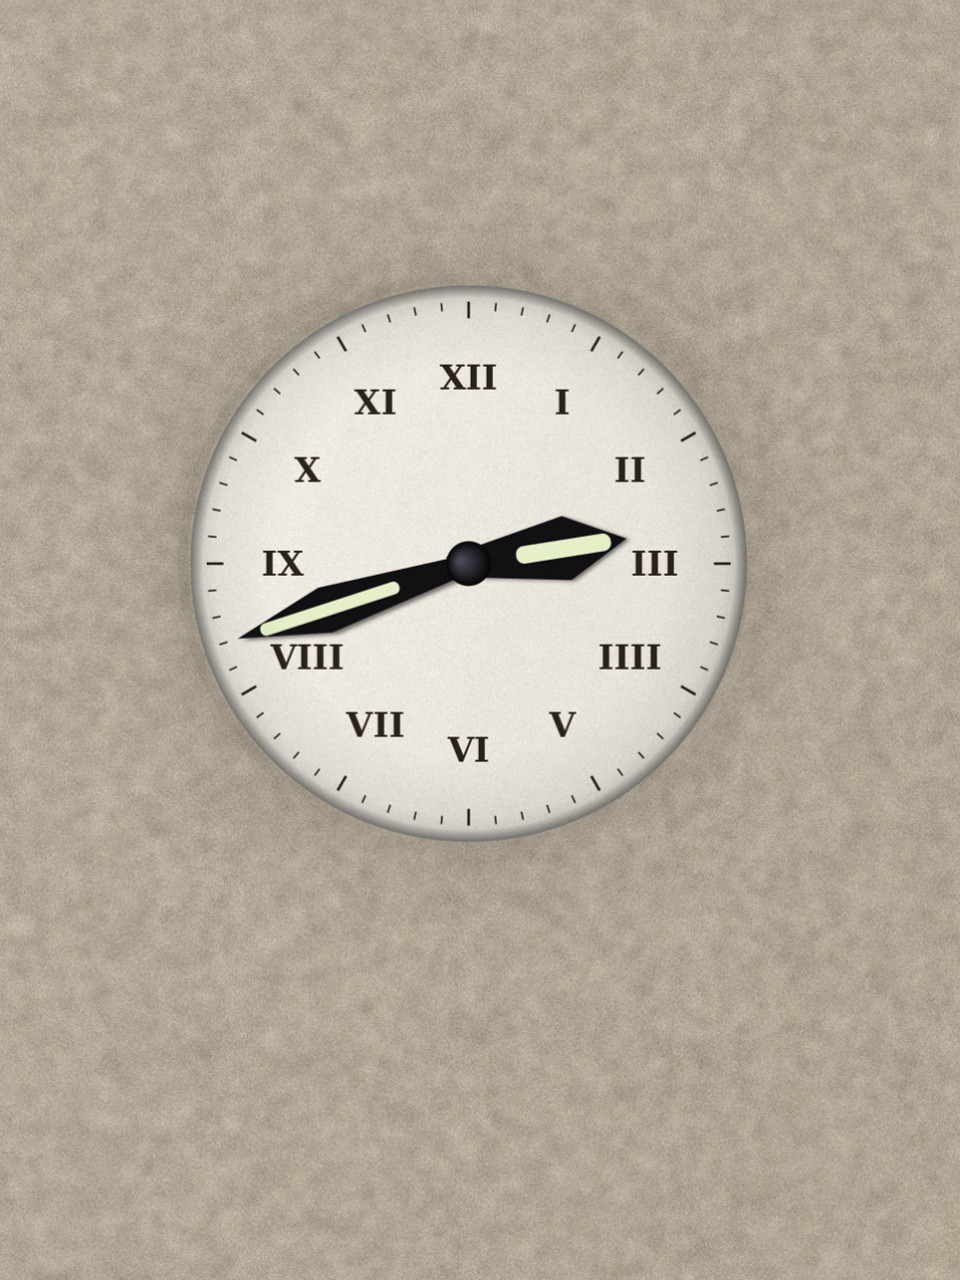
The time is h=2 m=42
